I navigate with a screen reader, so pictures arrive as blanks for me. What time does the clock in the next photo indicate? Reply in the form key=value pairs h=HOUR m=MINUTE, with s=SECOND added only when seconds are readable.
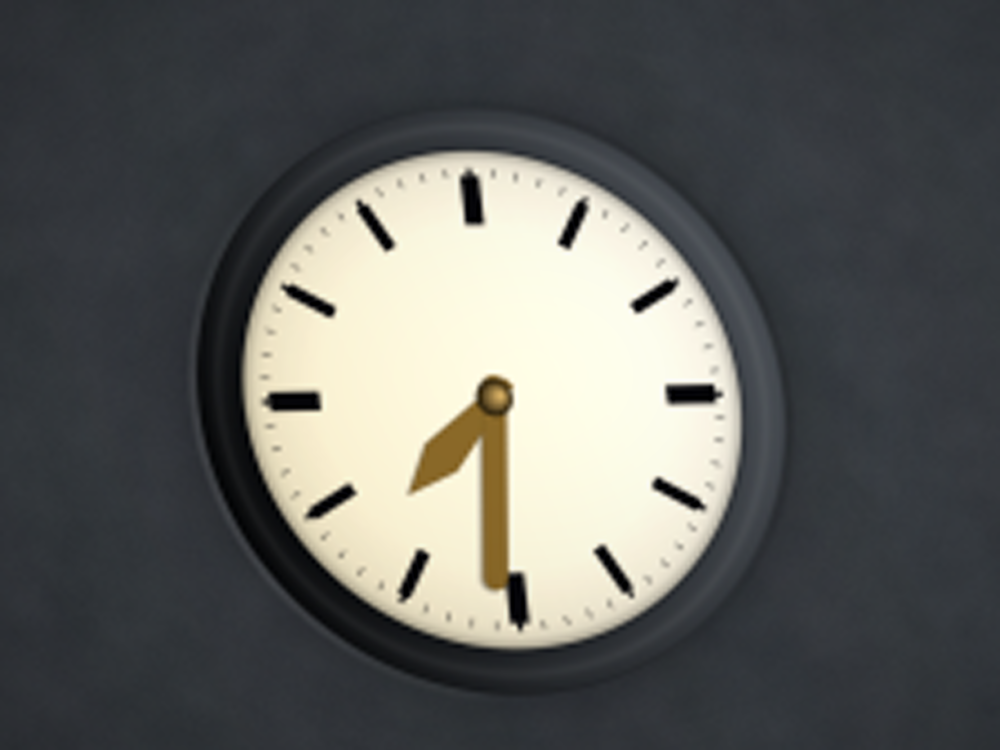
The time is h=7 m=31
